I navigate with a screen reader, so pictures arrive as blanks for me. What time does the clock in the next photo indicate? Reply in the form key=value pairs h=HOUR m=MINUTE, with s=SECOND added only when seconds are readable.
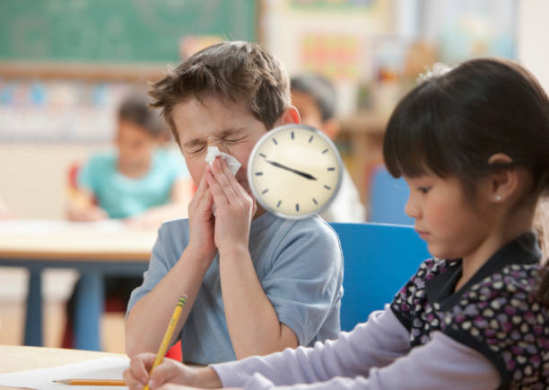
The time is h=3 m=49
